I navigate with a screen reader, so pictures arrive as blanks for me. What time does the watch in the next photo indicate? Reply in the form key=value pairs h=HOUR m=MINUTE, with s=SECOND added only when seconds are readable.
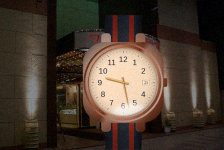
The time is h=9 m=28
